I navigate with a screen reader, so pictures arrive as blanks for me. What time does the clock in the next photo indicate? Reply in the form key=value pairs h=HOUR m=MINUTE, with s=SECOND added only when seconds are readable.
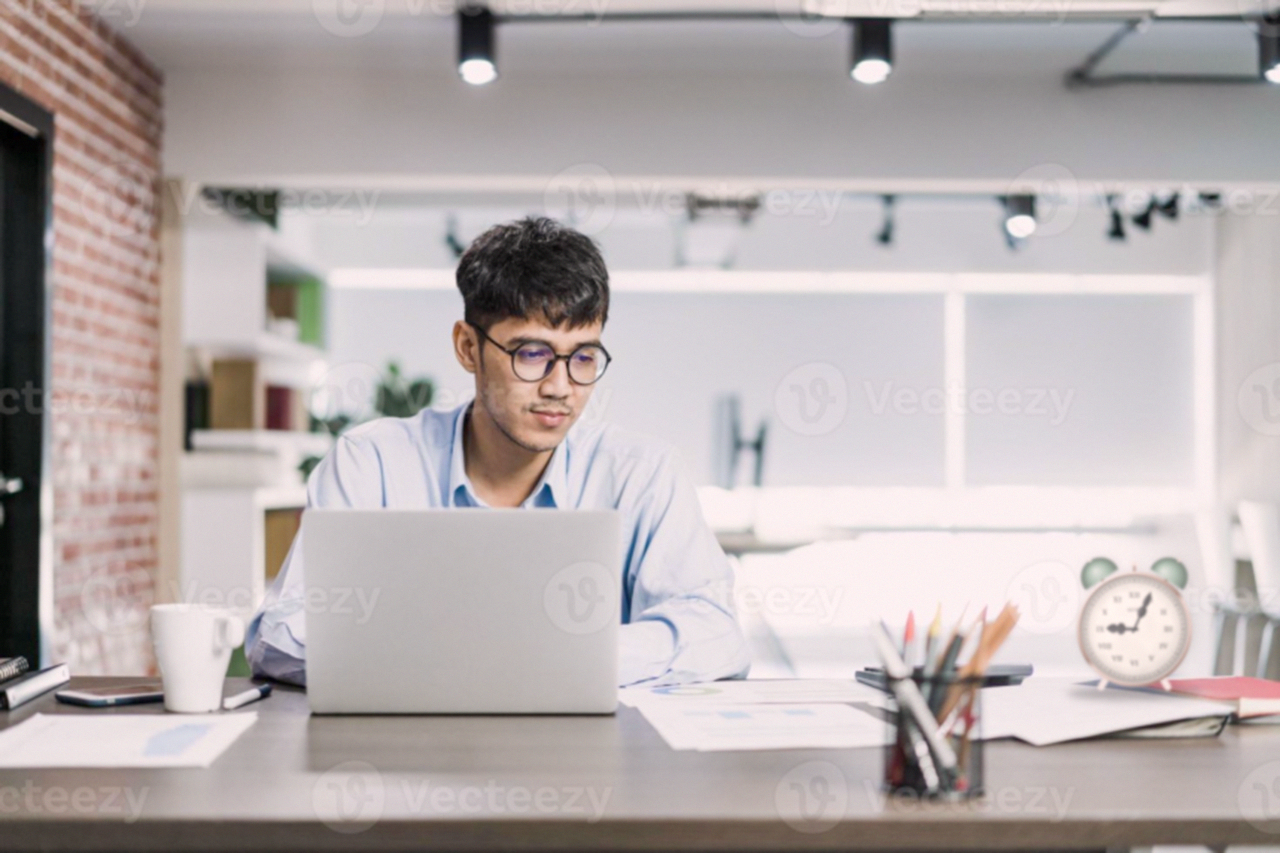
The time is h=9 m=4
